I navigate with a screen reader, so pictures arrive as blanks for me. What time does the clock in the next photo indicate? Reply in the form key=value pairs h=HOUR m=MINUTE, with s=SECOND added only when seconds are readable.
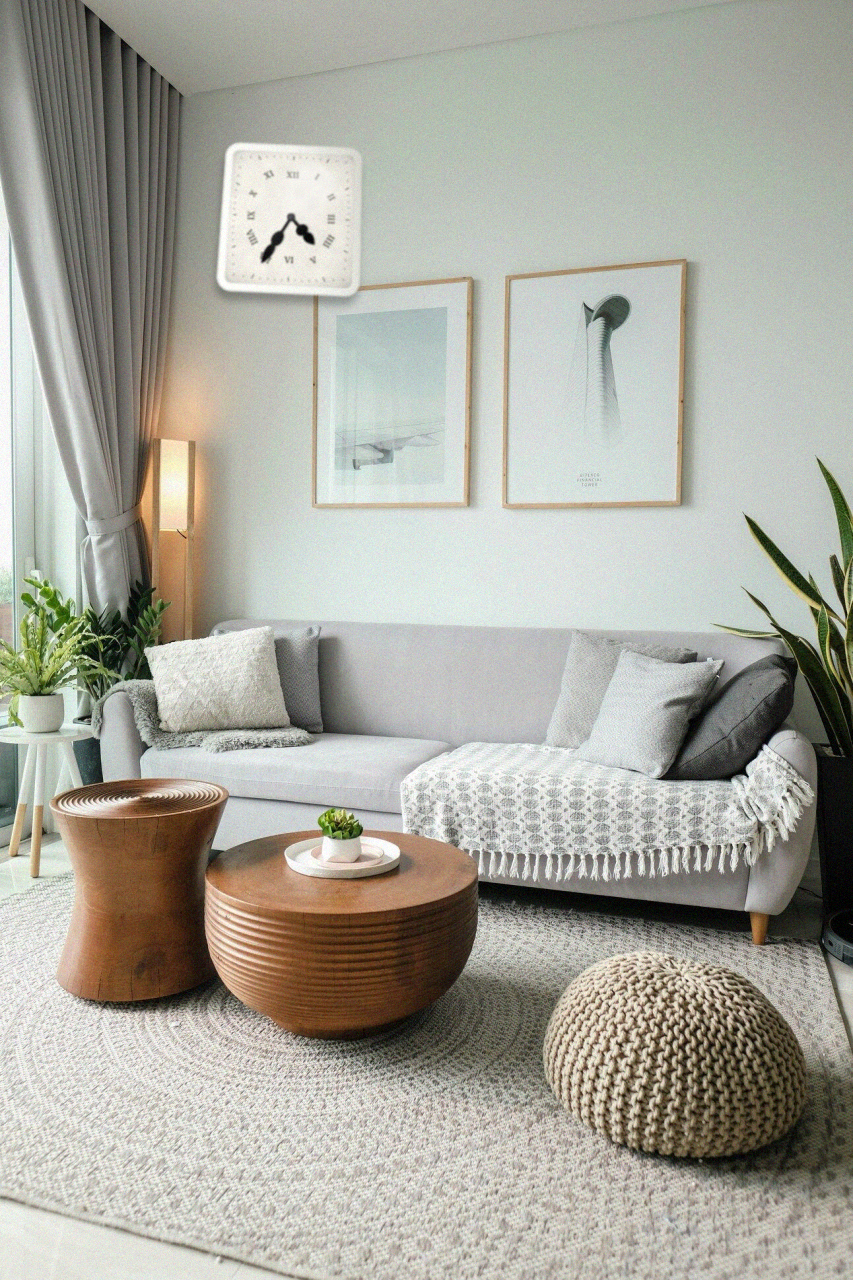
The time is h=4 m=35
